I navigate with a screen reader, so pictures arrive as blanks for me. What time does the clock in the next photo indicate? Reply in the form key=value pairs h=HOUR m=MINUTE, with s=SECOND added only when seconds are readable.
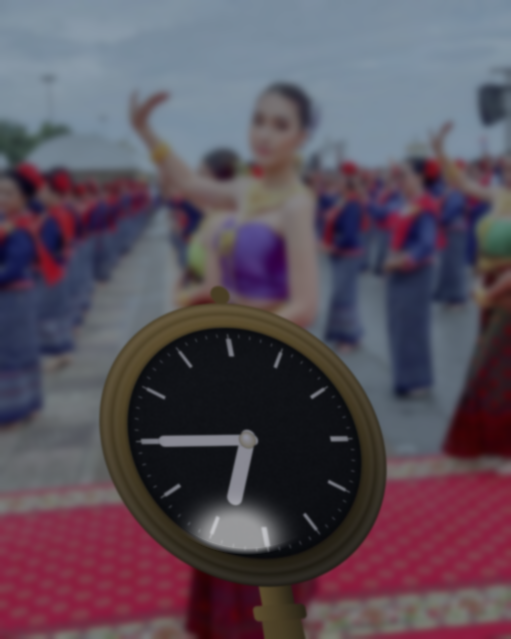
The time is h=6 m=45
